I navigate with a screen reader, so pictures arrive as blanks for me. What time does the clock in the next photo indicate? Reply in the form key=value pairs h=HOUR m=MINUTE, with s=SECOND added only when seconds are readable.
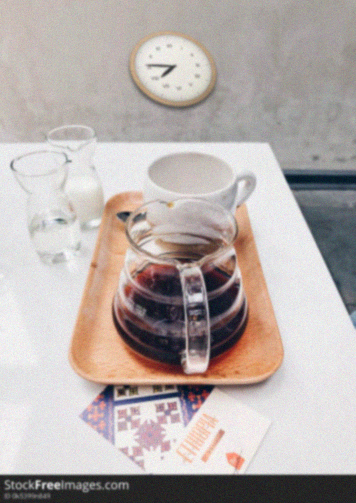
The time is h=7 m=46
